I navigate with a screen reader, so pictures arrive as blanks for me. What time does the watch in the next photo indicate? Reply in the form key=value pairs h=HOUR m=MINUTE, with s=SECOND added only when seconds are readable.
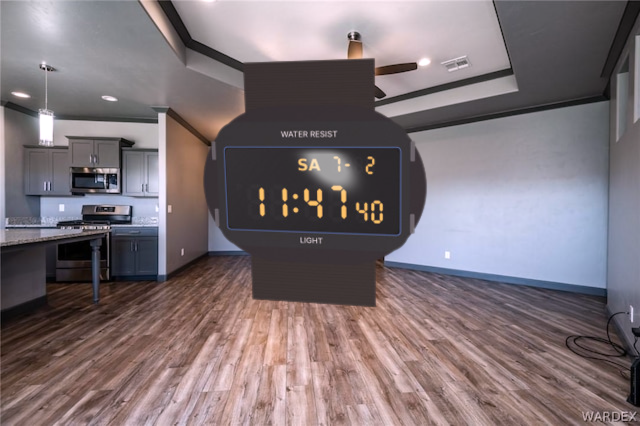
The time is h=11 m=47 s=40
